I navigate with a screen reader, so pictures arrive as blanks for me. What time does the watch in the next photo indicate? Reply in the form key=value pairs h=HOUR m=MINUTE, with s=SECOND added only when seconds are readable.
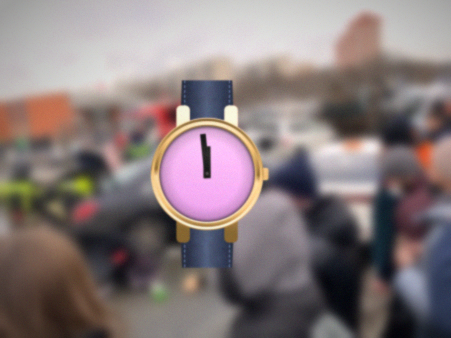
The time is h=11 m=59
